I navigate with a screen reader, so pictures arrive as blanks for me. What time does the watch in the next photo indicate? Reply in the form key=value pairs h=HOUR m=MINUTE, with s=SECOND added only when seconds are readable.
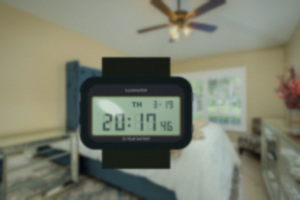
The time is h=20 m=17
